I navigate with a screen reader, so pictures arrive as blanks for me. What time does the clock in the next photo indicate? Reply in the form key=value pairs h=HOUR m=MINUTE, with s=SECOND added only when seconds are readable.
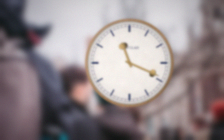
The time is h=11 m=19
